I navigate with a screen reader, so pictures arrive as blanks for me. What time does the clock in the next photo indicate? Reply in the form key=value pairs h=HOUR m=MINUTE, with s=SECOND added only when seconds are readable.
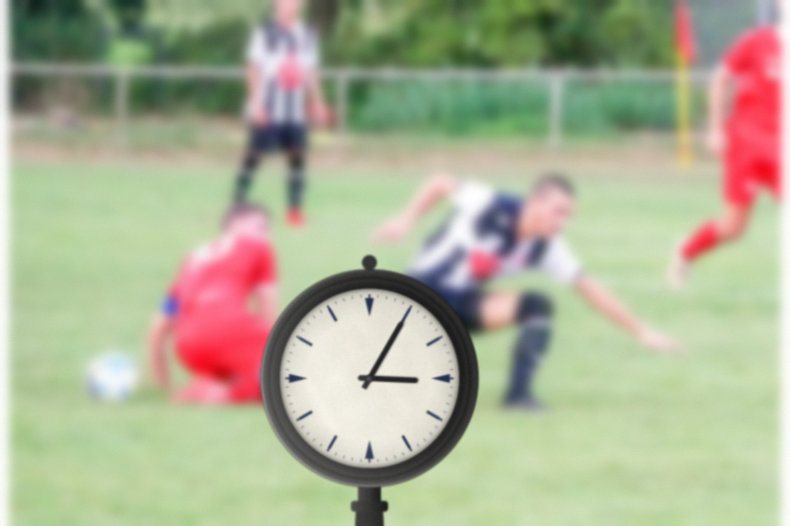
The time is h=3 m=5
